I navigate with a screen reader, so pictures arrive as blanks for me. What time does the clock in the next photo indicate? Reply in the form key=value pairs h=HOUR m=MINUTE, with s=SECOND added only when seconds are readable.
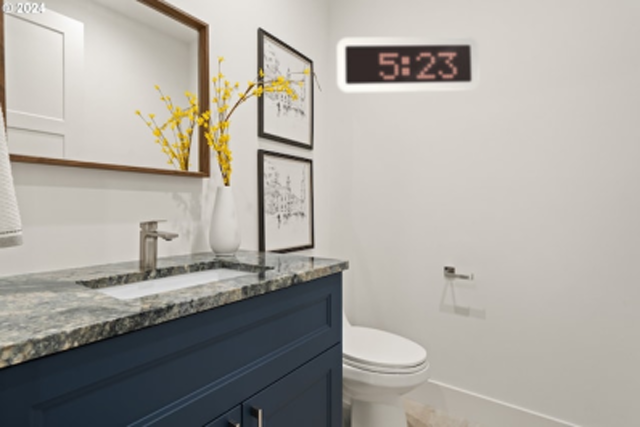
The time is h=5 m=23
